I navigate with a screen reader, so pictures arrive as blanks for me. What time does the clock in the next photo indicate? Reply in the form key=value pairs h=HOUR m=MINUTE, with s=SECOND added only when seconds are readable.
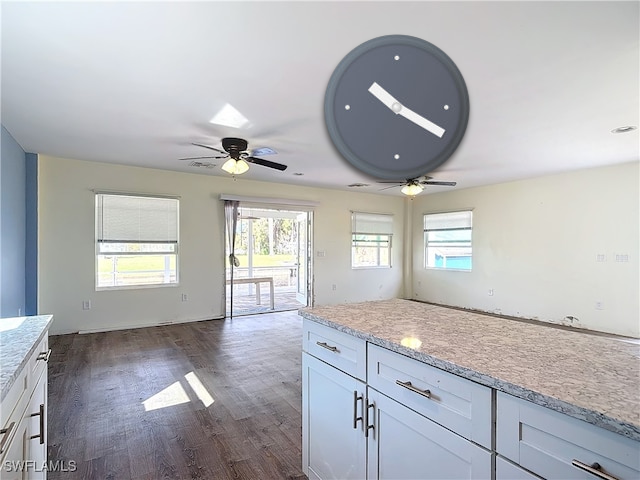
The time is h=10 m=20
